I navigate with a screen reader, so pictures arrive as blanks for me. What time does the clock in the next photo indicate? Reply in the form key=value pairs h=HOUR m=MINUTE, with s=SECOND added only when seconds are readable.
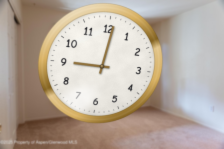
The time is h=9 m=1
